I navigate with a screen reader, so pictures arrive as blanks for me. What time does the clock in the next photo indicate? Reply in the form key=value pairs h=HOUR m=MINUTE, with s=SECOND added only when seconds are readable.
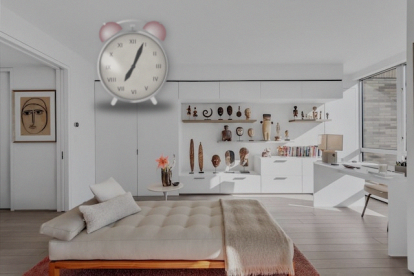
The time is h=7 m=4
